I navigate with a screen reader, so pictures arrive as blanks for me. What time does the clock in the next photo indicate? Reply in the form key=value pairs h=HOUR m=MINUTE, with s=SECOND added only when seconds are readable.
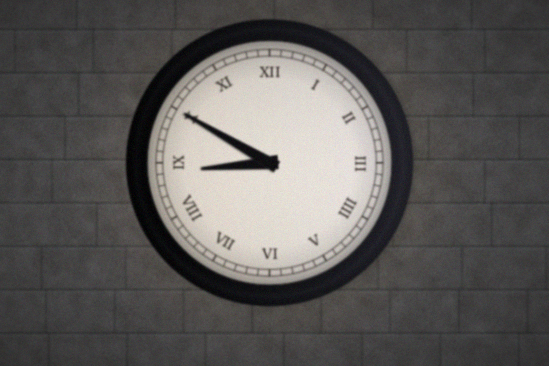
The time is h=8 m=50
